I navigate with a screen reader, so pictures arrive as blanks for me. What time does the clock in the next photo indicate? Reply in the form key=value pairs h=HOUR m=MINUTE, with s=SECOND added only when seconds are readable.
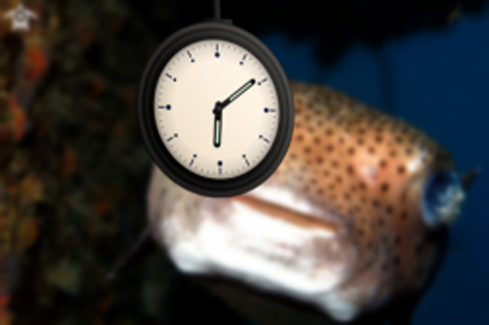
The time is h=6 m=9
